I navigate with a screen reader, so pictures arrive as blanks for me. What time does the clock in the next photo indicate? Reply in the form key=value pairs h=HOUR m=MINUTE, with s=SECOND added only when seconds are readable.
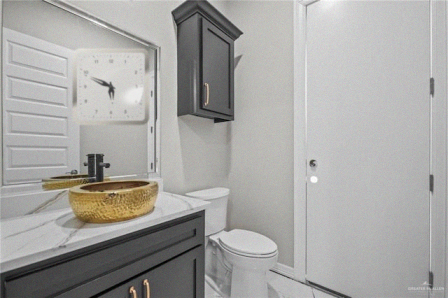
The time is h=5 m=49
